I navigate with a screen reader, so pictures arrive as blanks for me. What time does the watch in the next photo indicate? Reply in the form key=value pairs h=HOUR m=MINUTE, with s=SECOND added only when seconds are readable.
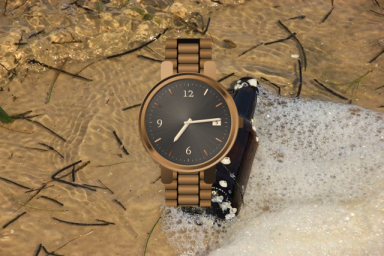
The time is h=7 m=14
